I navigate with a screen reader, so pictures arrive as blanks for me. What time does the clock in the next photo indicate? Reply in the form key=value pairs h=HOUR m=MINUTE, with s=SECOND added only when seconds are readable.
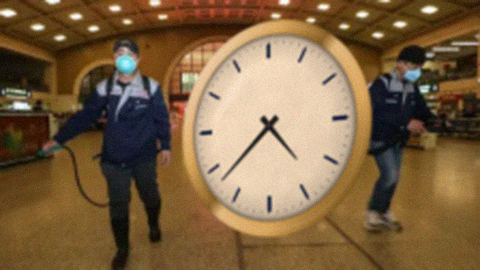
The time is h=4 m=38
